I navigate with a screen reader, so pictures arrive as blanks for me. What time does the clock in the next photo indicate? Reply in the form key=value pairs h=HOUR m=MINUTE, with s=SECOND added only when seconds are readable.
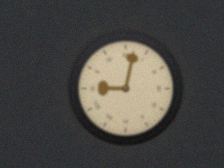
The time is h=9 m=2
